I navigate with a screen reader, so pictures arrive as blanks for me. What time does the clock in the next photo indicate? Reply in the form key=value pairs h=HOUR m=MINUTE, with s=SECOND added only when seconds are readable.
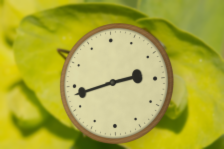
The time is h=2 m=43
